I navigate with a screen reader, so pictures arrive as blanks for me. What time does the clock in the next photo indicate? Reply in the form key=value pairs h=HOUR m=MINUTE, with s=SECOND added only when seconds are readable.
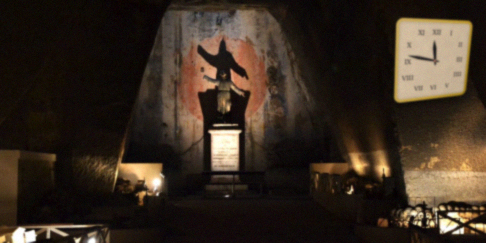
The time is h=11 m=47
